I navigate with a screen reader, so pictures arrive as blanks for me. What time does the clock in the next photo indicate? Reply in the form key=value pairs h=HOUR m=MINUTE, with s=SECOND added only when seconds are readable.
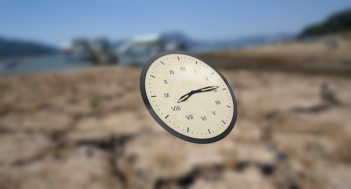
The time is h=8 m=14
